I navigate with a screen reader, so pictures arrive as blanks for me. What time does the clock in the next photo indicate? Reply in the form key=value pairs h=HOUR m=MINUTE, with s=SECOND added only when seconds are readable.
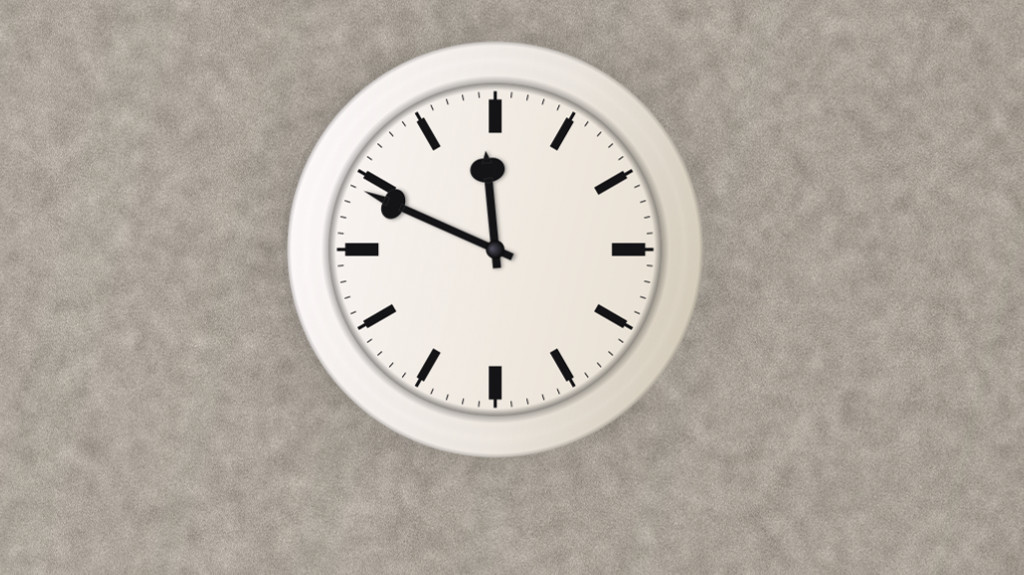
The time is h=11 m=49
